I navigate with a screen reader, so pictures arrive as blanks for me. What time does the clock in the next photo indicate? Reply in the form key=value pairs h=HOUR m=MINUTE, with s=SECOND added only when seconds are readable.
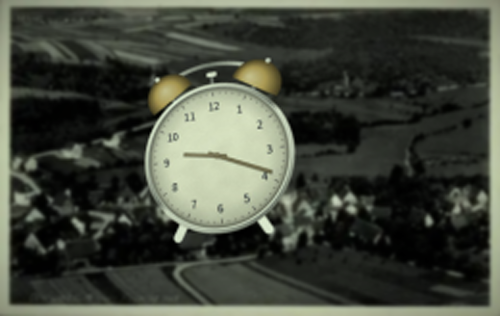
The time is h=9 m=19
